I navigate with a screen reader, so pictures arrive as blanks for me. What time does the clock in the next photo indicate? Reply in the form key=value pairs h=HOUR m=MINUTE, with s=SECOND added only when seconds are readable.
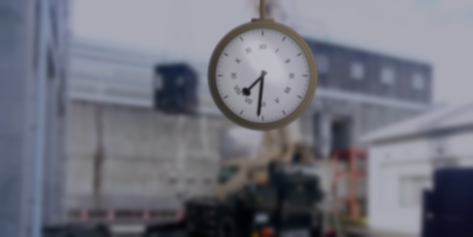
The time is h=7 m=31
